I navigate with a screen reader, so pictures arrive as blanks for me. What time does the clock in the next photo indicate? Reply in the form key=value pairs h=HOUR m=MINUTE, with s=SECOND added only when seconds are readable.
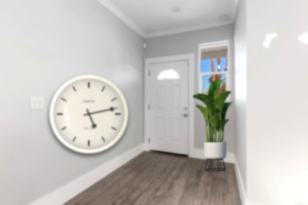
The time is h=5 m=13
